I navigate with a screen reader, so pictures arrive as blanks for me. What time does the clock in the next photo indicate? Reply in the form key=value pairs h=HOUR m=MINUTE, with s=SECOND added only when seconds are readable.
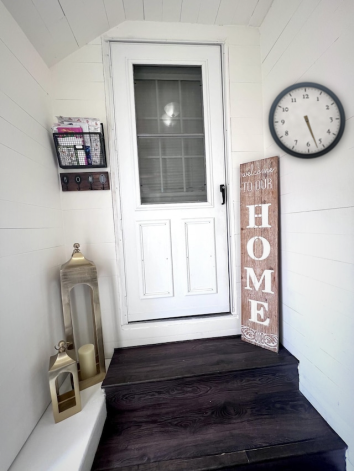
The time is h=5 m=27
